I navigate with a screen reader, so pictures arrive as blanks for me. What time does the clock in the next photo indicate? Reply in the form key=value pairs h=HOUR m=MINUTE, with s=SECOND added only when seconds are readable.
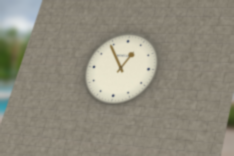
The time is h=12 m=54
